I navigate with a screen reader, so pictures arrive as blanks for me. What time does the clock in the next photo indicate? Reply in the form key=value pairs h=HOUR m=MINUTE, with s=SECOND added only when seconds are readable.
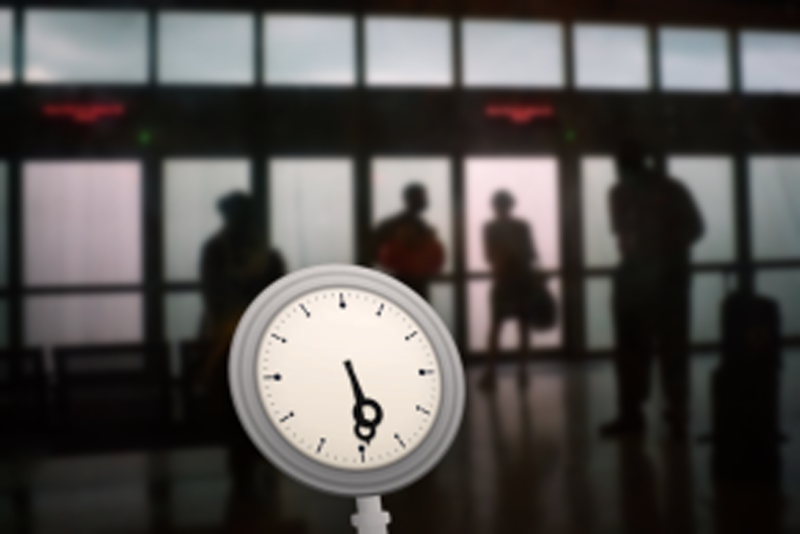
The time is h=5 m=29
